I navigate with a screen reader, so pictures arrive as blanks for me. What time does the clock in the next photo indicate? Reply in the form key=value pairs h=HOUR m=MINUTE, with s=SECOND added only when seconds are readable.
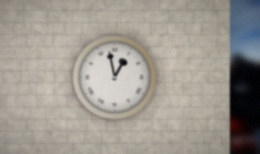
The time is h=12 m=58
